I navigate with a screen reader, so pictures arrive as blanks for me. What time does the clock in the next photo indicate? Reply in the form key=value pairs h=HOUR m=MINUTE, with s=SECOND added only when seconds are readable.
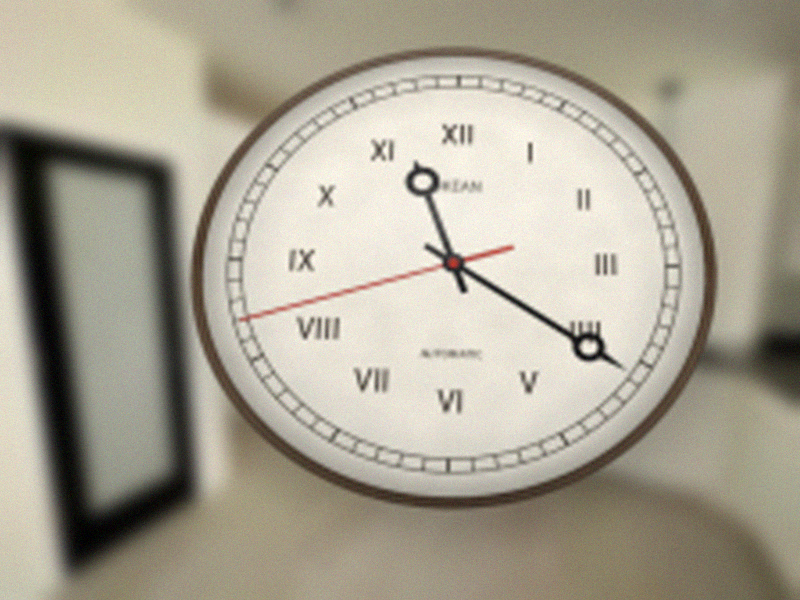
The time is h=11 m=20 s=42
